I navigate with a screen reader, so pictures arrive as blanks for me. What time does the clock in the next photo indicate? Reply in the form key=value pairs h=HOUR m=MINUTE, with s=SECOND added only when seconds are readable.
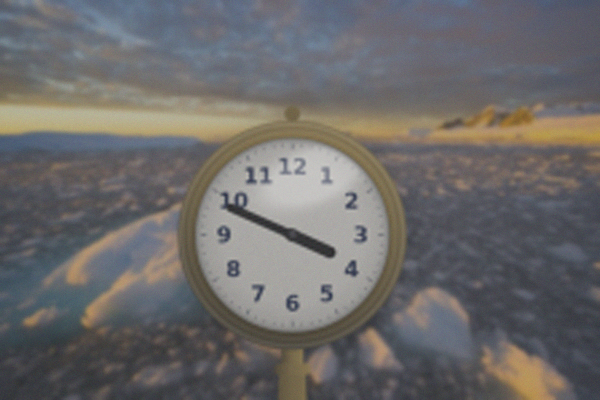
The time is h=3 m=49
